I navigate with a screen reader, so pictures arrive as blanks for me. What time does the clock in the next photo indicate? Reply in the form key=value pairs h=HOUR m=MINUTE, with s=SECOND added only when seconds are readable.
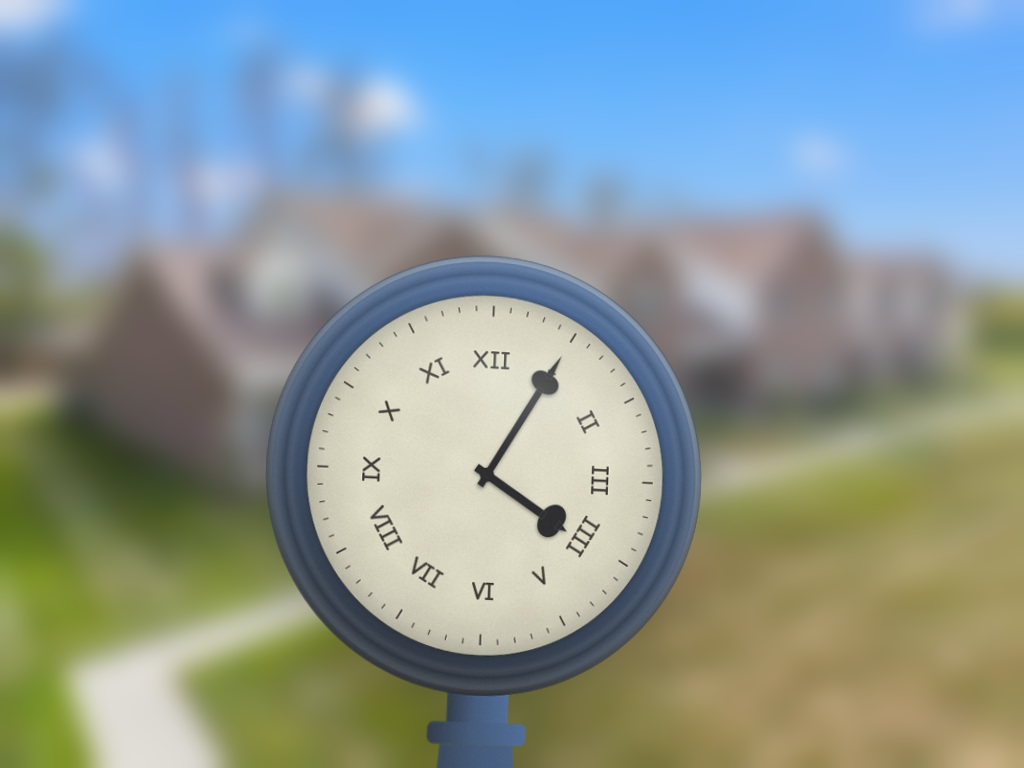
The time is h=4 m=5
